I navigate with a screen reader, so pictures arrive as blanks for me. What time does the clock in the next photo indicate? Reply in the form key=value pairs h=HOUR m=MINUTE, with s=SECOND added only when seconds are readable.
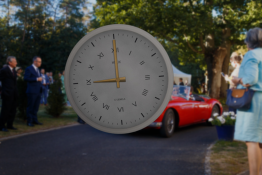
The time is h=9 m=0
